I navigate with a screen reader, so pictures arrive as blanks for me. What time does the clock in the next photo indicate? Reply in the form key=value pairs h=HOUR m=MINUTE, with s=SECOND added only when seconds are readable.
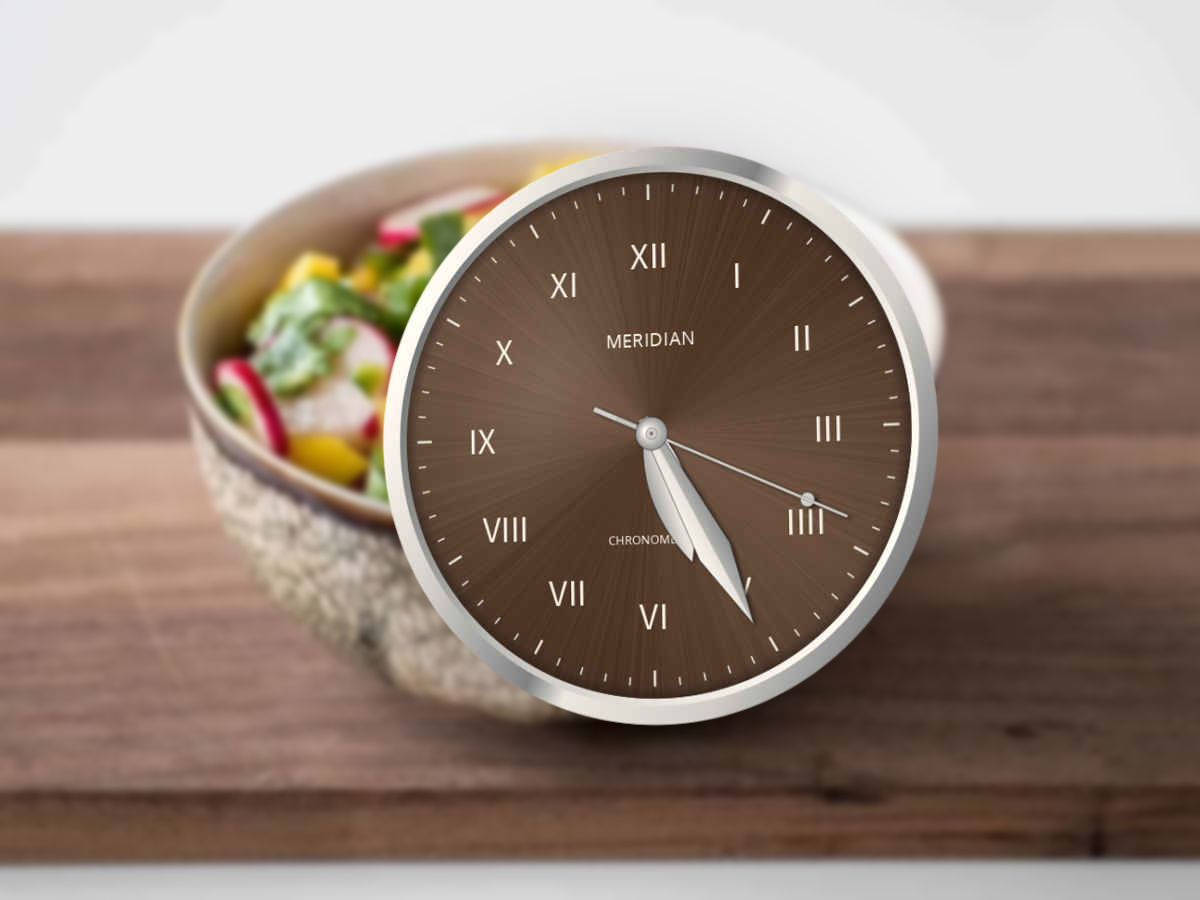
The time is h=5 m=25 s=19
